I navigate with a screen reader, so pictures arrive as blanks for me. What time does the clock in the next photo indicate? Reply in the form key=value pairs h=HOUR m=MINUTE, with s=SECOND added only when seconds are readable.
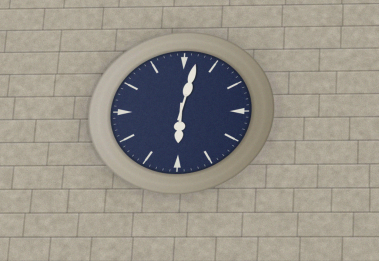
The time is h=6 m=2
